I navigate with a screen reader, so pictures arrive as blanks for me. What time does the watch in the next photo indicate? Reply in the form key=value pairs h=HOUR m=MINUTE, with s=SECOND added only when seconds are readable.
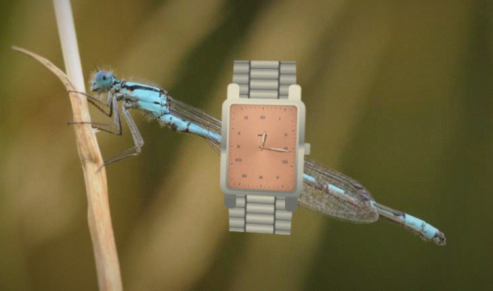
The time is h=12 m=16
